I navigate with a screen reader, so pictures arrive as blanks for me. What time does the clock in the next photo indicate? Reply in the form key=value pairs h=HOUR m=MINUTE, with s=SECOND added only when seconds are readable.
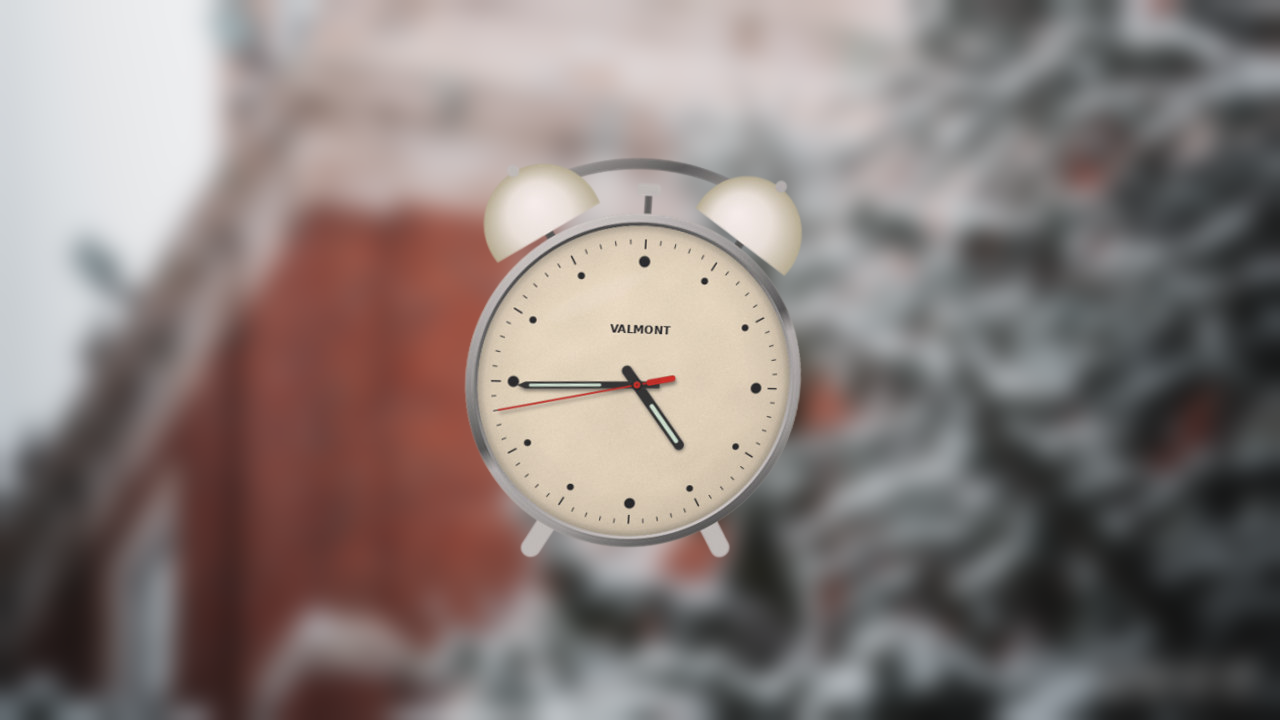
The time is h=4 m=44 s=43
